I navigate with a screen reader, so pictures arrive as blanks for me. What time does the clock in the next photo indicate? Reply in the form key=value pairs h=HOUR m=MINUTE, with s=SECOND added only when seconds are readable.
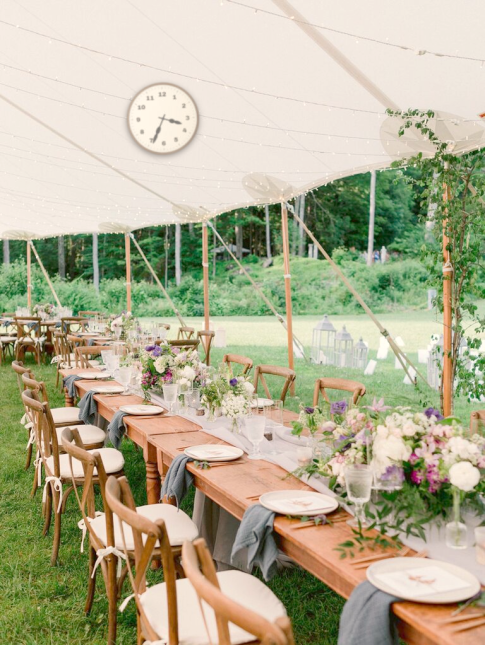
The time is h=3 m=34
